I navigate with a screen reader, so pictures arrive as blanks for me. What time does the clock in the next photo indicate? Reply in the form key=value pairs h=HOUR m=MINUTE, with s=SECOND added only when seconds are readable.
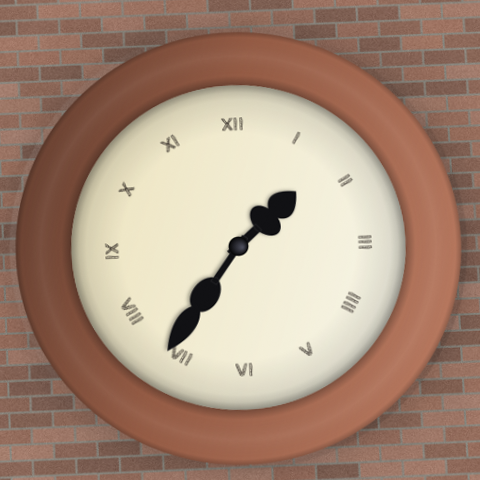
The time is h=1 m=36
